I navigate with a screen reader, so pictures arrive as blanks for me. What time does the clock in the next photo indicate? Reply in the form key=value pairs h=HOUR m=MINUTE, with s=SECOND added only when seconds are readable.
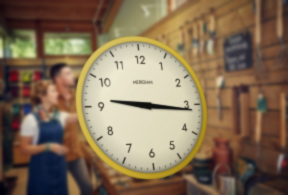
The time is h=9 m=16
